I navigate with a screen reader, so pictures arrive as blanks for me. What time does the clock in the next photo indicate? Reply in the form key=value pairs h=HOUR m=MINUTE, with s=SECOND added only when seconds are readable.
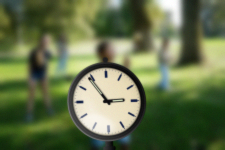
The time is h=2 m=54
